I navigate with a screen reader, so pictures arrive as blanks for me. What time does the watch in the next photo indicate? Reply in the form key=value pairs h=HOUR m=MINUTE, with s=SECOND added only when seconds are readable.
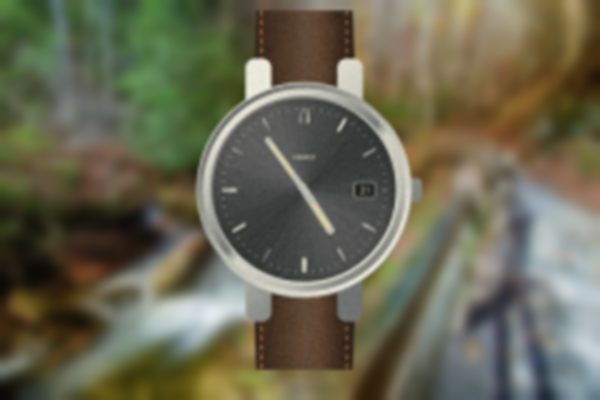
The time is h=4 m=54
